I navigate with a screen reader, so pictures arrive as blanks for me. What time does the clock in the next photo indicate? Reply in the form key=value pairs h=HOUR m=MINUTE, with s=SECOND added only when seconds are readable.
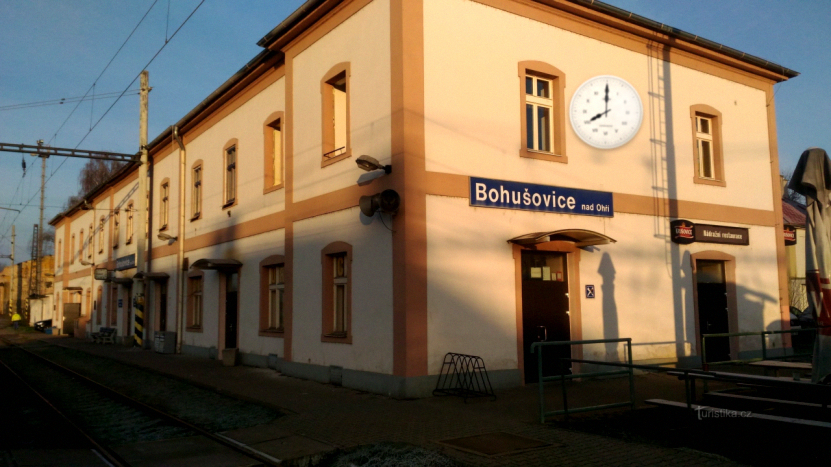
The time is h=8 m=0
